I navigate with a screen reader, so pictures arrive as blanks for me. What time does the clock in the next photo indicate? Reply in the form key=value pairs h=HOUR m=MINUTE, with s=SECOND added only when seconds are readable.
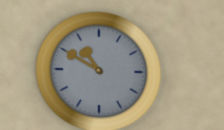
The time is h=10 m=50
